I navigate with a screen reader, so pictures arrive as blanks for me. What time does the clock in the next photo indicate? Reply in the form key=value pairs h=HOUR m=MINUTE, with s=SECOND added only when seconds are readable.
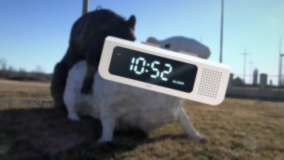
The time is h=10 m=52
